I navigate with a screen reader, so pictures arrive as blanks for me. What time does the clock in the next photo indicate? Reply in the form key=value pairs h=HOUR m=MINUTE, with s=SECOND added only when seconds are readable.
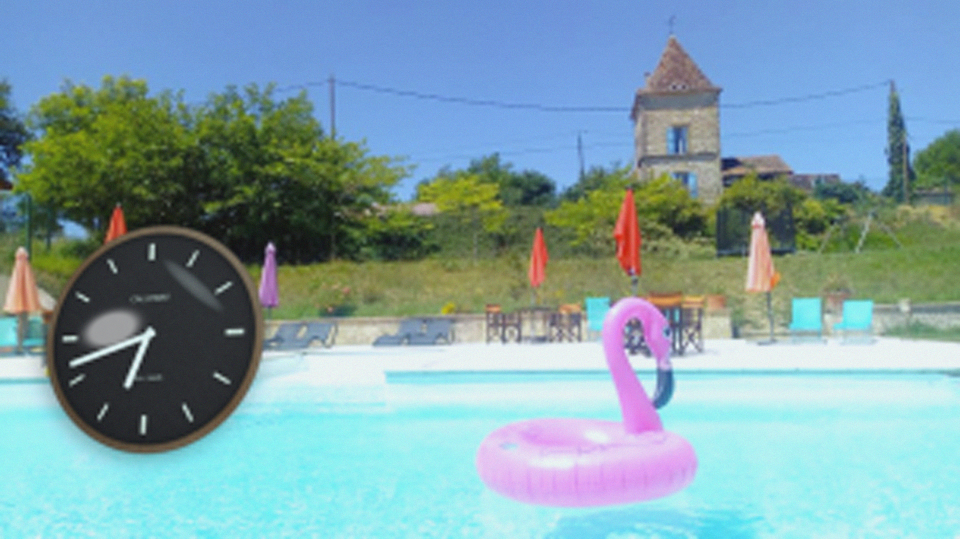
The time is h=6 m=42
